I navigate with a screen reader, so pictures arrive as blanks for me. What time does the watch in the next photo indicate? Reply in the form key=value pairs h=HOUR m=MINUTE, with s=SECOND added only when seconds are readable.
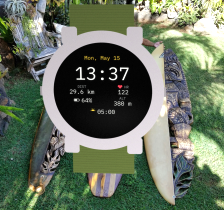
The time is h=13 m=37
